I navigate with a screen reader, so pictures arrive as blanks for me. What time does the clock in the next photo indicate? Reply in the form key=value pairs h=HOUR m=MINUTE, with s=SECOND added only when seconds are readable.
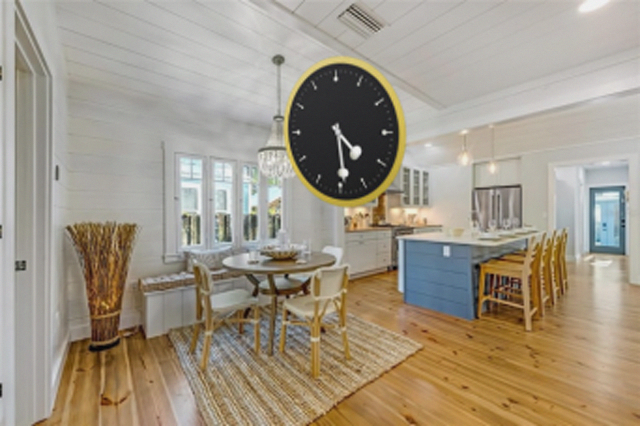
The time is h=4 m=29
